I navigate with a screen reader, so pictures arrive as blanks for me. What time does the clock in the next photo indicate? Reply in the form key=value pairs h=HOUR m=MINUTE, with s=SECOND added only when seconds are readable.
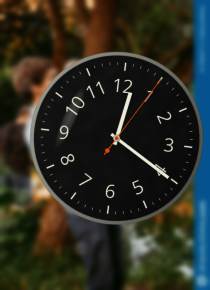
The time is h=12 m=20 s=5
